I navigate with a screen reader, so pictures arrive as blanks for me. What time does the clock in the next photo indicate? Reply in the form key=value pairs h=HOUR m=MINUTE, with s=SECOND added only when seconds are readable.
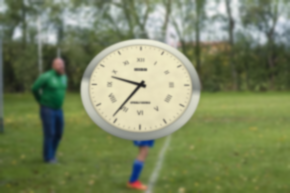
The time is h=9 m=36
